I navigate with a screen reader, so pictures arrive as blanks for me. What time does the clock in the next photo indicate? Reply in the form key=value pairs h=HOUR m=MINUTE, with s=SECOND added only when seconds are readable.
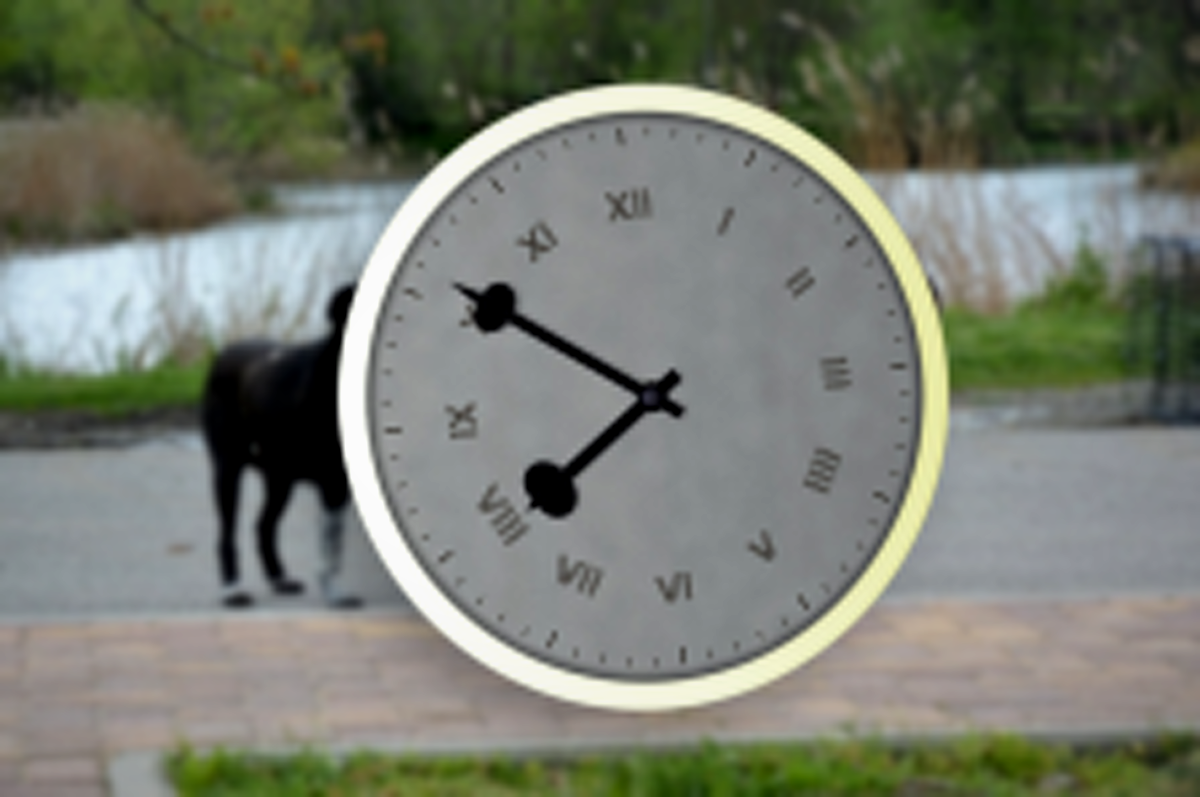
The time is h=7 m=51
